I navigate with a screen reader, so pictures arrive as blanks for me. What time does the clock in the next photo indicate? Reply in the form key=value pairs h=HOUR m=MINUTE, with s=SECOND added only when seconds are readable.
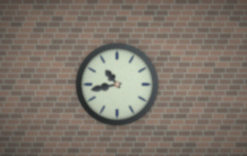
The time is h=10 m=43
